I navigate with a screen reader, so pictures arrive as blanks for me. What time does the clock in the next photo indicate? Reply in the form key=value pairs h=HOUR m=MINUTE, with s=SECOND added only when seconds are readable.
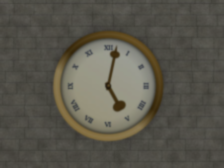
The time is h=5 m=2
